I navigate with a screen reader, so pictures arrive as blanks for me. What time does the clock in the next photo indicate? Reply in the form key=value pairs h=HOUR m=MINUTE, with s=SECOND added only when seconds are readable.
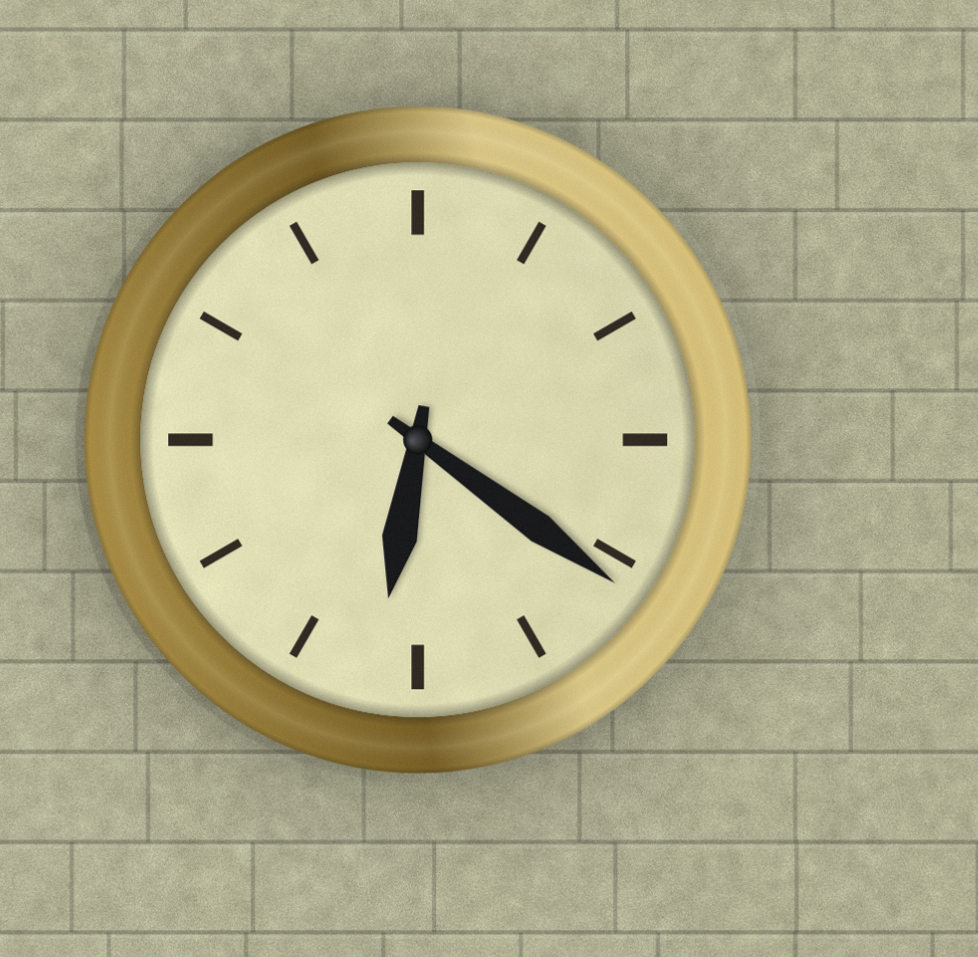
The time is h=6 m=21
